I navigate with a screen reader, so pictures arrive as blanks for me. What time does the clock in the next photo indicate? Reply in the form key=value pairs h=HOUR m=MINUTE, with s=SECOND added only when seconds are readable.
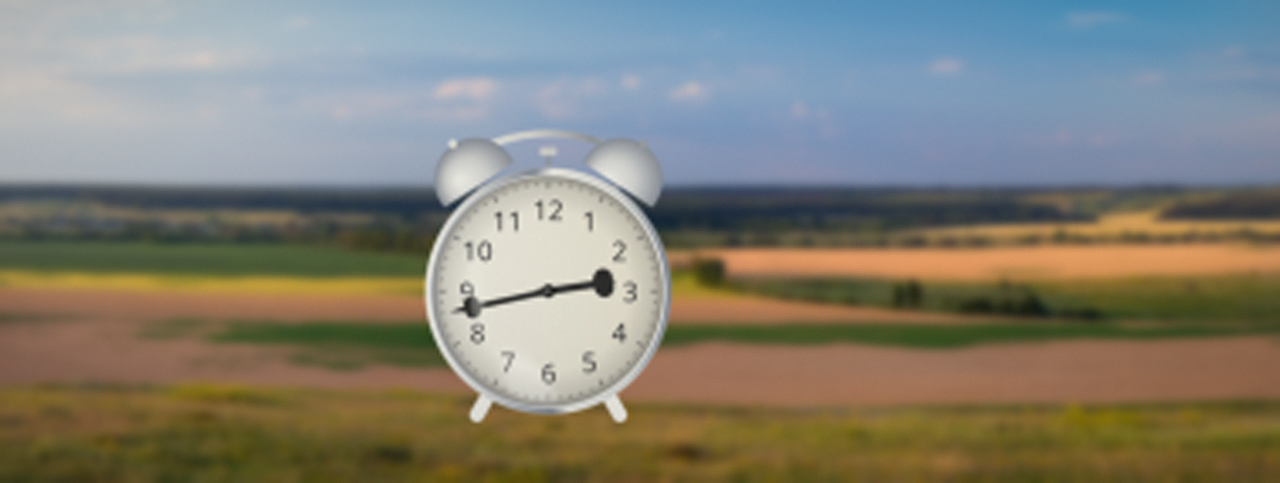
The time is h=2 m=43
